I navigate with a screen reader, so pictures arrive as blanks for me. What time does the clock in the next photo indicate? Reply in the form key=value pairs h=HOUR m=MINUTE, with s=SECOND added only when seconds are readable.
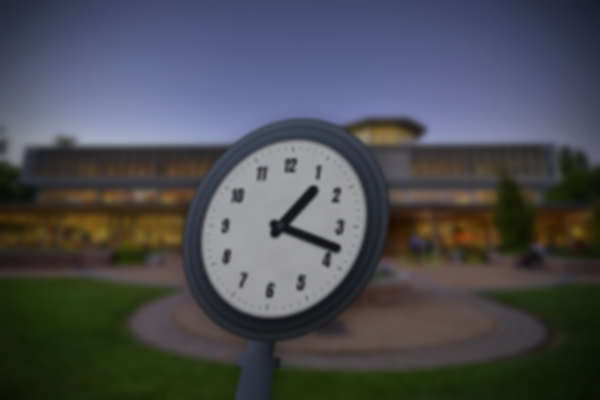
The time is h=1 m=18
